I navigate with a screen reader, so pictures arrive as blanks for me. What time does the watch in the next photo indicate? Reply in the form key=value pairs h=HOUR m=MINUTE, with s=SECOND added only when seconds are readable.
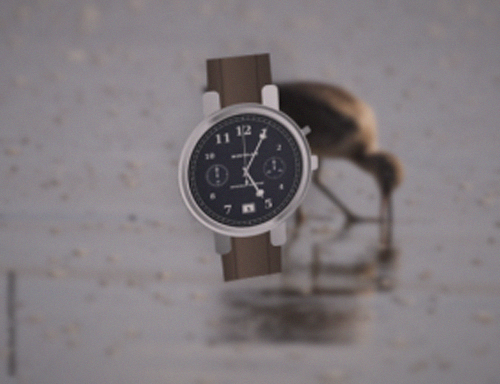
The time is h=5 m=5
